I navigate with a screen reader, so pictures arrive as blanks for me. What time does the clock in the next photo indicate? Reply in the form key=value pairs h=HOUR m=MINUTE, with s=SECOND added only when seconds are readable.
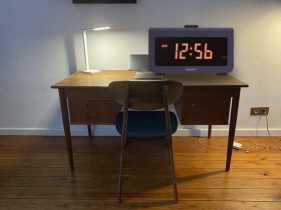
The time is h=12 m=56
